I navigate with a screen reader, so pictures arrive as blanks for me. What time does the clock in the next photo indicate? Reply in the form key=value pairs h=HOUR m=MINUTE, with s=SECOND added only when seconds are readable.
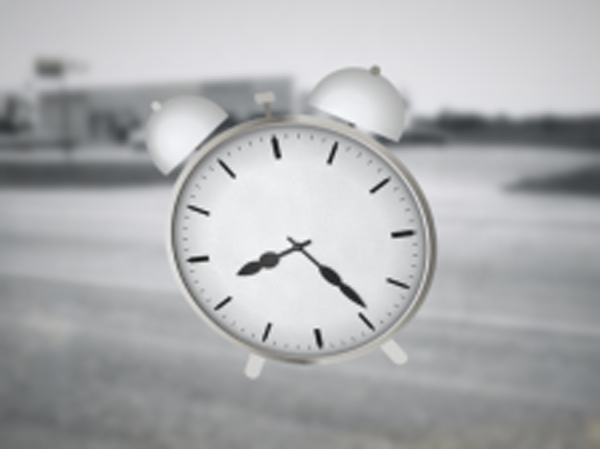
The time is h=8 m=24
